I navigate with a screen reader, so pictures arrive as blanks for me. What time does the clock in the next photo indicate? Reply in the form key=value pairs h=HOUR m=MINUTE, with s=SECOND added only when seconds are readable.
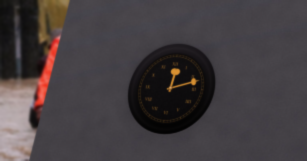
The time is h=12 m=12
